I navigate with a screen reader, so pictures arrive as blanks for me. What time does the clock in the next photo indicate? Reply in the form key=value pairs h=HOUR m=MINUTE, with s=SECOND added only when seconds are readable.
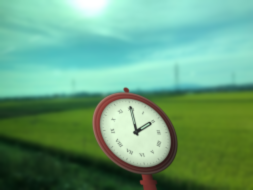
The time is h=2 m=0
